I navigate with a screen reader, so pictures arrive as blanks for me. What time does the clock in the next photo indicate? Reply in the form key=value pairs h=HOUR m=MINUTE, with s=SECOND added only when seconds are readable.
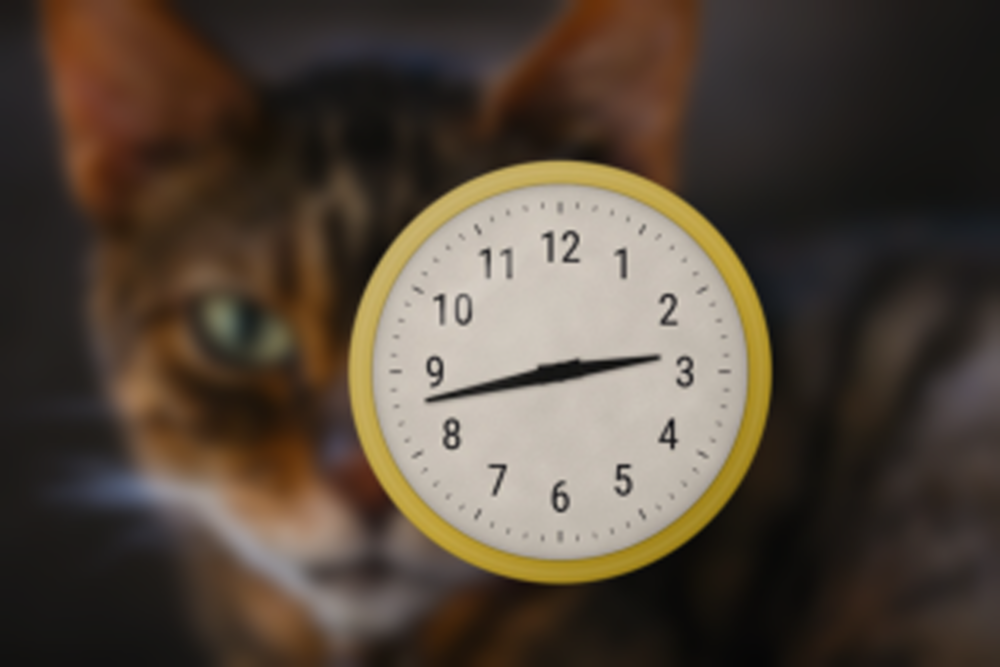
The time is h=2 m=43
